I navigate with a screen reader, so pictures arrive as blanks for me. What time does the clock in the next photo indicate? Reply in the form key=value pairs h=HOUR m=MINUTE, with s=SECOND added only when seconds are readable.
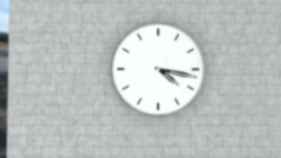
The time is h=4 m=17
